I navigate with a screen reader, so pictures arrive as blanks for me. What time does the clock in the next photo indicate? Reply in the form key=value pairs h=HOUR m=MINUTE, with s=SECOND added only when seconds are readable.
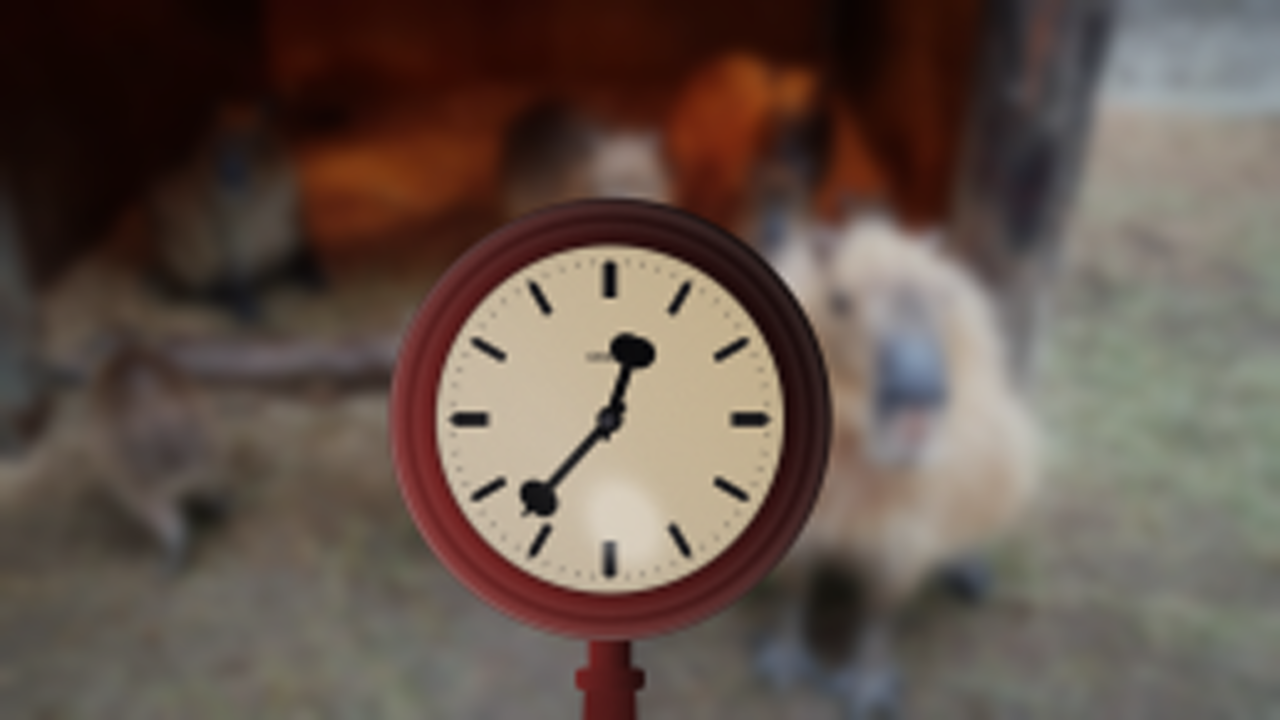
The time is h=12 m=37
